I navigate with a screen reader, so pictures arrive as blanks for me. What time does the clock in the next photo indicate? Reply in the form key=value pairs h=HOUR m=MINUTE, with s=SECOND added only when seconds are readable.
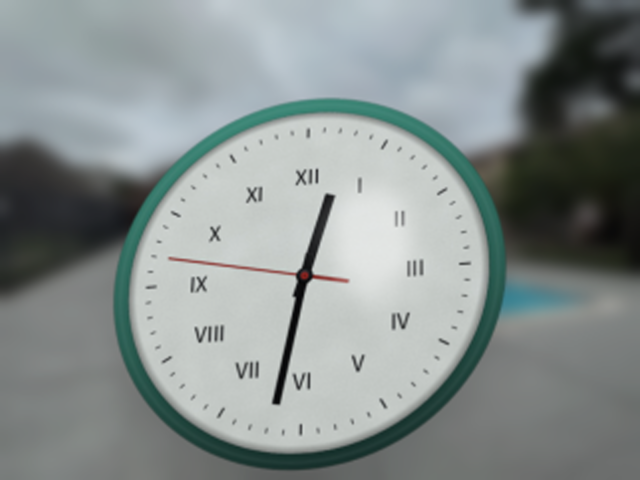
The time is h=12 m=31 s=47
